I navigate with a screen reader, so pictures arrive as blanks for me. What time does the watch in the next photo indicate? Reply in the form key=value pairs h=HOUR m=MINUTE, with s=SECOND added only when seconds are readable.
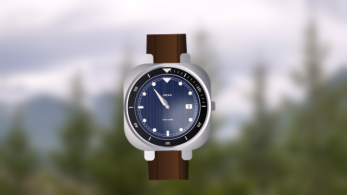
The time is h=10 m=54
